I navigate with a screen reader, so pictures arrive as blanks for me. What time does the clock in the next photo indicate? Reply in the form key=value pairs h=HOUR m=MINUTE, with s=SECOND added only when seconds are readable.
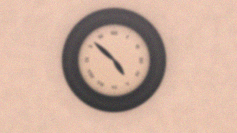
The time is h=4 m=52
